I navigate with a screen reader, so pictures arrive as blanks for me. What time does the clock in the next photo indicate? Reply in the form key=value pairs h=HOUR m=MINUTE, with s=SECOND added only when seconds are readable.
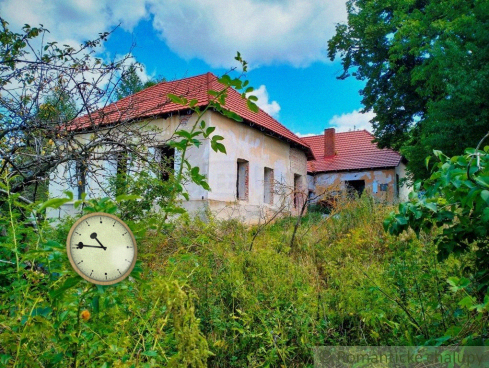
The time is h=10 m=46
